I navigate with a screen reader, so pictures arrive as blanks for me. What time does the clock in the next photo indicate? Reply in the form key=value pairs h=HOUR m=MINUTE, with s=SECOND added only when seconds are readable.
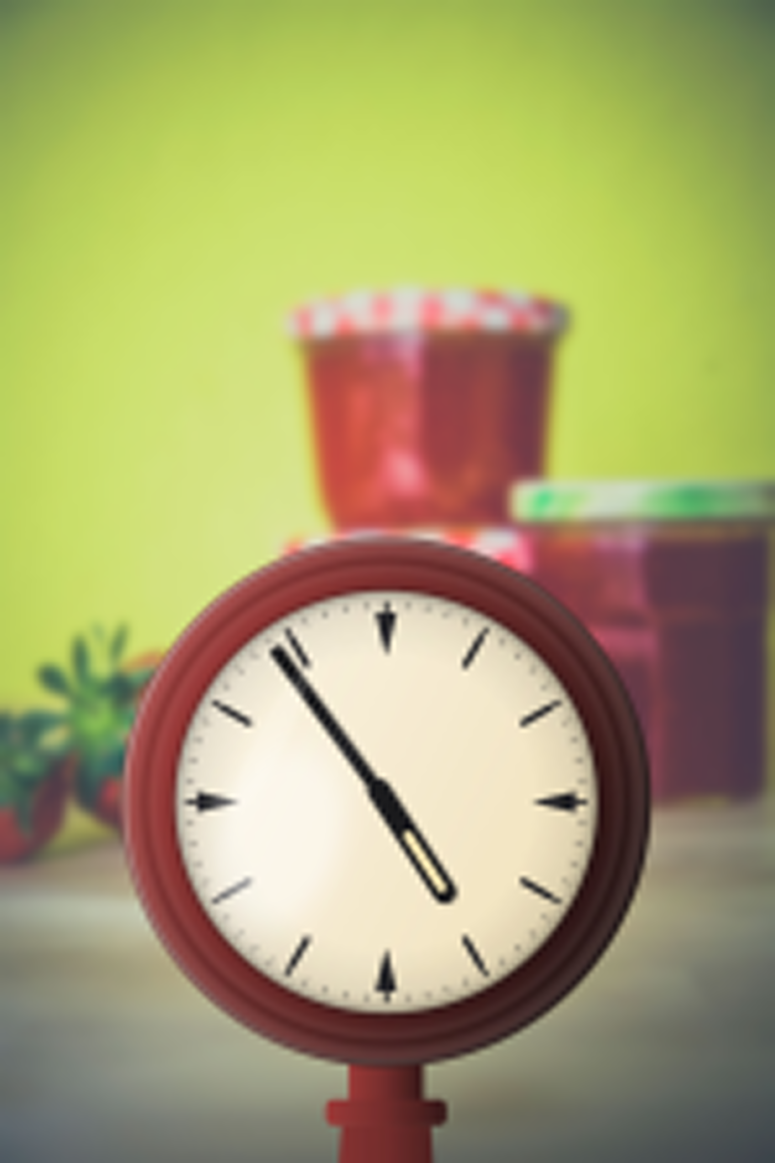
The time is h=4 m=54
